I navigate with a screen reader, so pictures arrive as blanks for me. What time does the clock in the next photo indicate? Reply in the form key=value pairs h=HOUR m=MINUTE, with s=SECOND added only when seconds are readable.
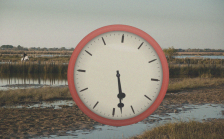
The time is h=5 m=28
